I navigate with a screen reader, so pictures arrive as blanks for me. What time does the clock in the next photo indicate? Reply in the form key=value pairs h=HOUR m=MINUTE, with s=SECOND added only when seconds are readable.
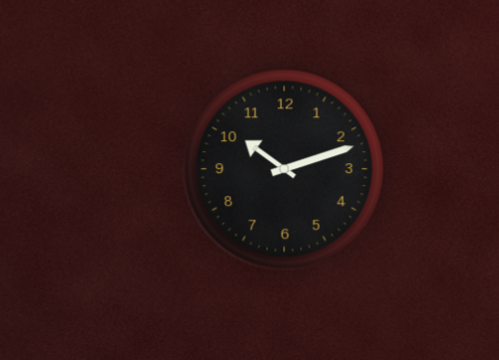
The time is h=10 m=12
